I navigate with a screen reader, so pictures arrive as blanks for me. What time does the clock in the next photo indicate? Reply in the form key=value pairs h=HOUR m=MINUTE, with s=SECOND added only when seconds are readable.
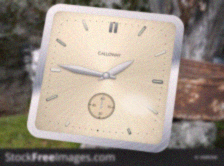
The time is h=1 m=46
